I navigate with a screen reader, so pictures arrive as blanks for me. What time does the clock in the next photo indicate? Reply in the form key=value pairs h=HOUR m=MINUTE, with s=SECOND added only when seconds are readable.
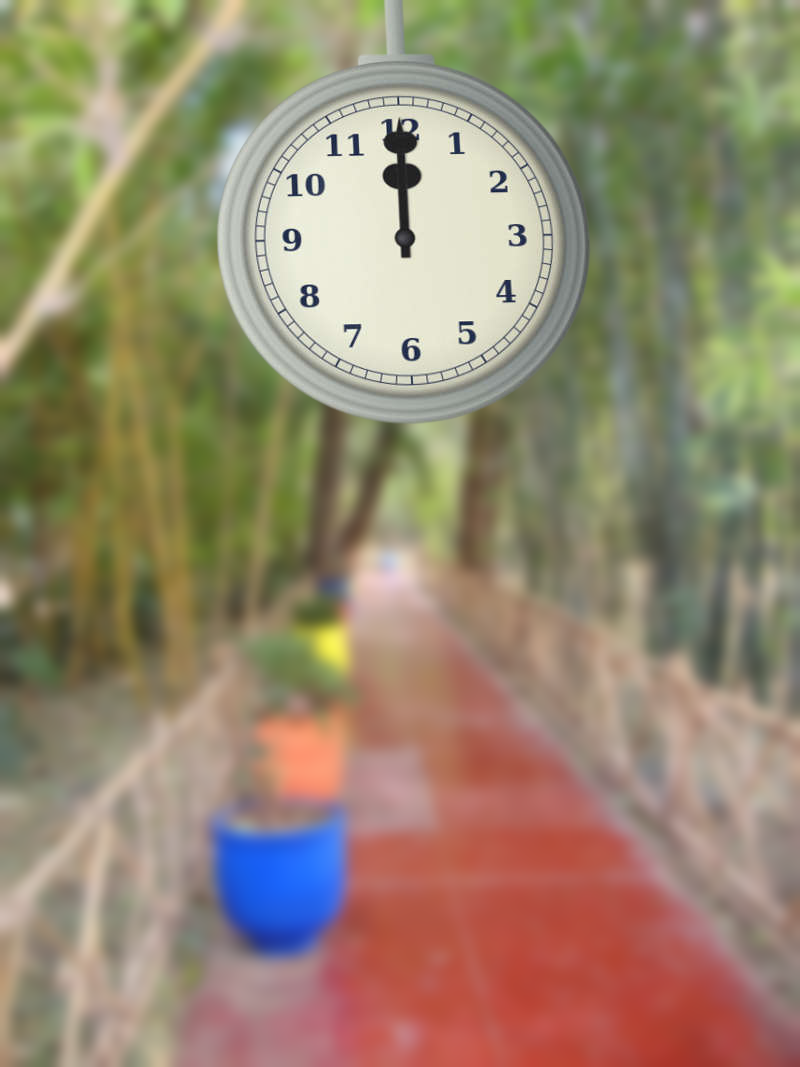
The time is h=12 m=0
